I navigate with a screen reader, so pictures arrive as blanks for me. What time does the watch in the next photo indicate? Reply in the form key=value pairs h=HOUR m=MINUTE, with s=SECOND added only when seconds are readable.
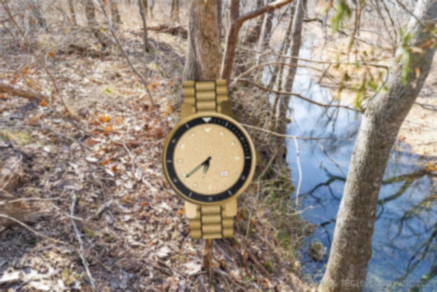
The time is h=6 m=39
